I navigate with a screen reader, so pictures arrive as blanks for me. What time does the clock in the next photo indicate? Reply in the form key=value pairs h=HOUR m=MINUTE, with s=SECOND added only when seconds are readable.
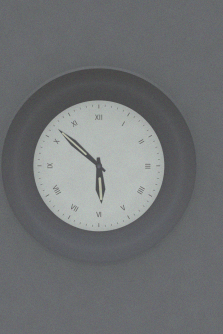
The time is h=5 m=52
